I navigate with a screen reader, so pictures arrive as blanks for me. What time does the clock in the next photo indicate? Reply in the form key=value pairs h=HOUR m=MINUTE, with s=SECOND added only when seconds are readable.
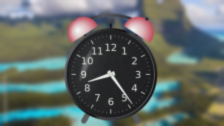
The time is h=8 m=24
